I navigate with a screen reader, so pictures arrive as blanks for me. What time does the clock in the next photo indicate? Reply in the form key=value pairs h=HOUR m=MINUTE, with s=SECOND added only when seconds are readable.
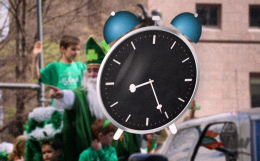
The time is h=8 m=26
